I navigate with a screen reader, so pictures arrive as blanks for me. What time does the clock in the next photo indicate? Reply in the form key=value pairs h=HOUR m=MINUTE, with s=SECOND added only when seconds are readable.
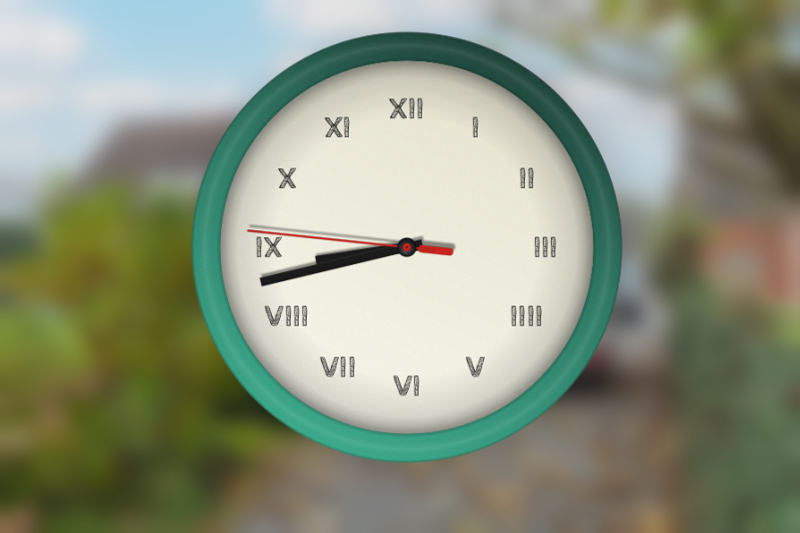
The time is h=8 m=42 s=46
